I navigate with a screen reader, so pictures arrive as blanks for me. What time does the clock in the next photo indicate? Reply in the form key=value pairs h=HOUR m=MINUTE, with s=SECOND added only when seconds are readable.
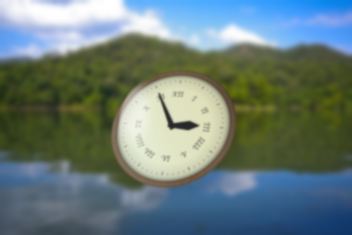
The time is h=2 m=55
